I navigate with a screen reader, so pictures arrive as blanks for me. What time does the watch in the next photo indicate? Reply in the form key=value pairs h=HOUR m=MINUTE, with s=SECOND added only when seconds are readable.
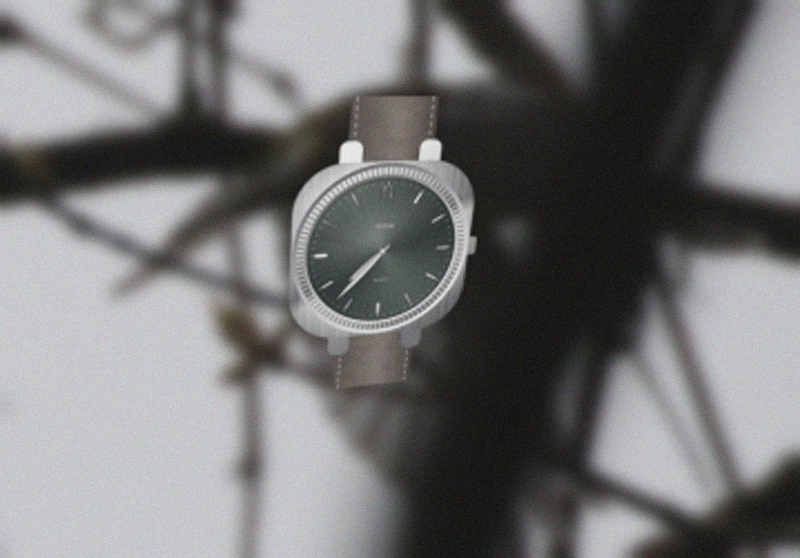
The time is h=7 m=37
